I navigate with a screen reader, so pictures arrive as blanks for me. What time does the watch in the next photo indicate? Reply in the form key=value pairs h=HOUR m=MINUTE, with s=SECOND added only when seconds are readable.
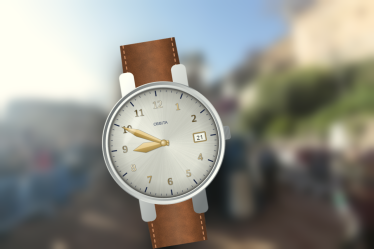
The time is h=8 m=50
